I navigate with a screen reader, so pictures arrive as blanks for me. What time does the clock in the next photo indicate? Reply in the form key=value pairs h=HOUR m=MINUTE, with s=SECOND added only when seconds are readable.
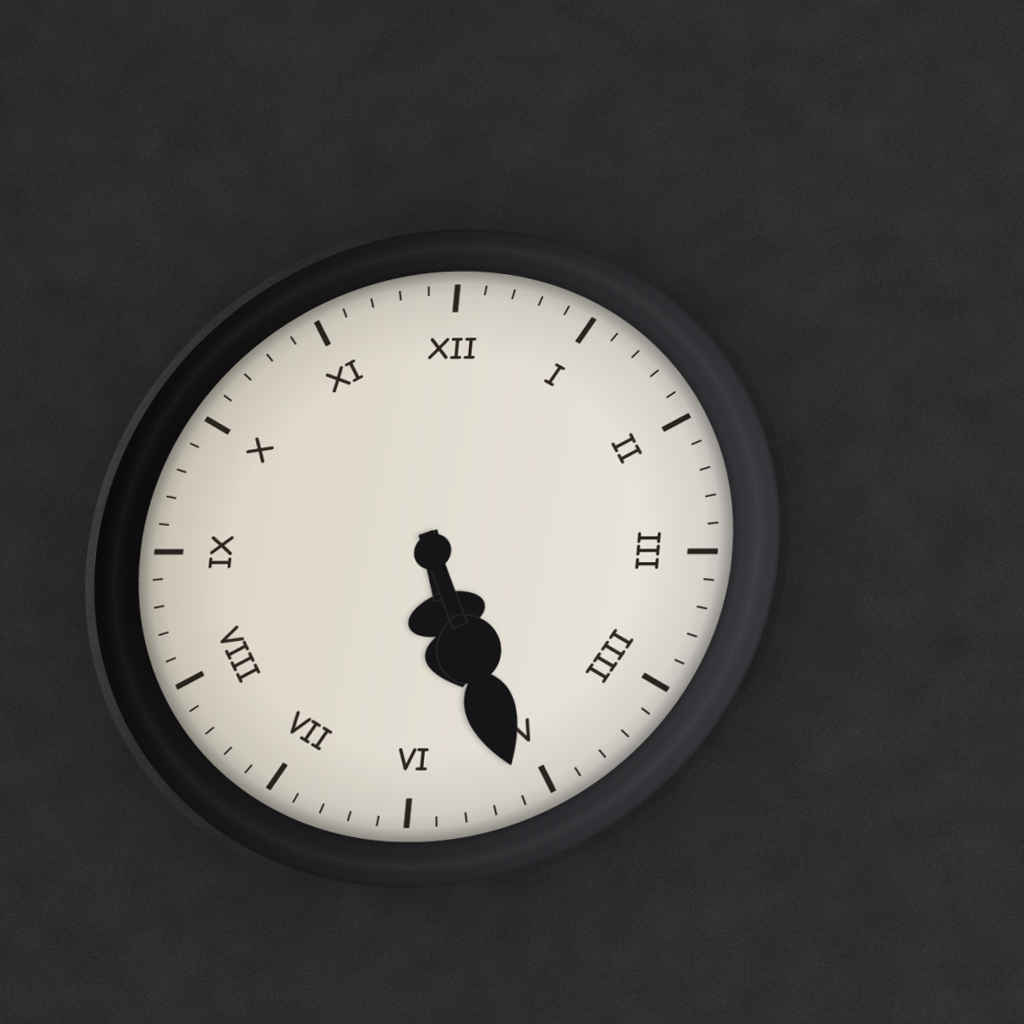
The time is h=5 m=26
